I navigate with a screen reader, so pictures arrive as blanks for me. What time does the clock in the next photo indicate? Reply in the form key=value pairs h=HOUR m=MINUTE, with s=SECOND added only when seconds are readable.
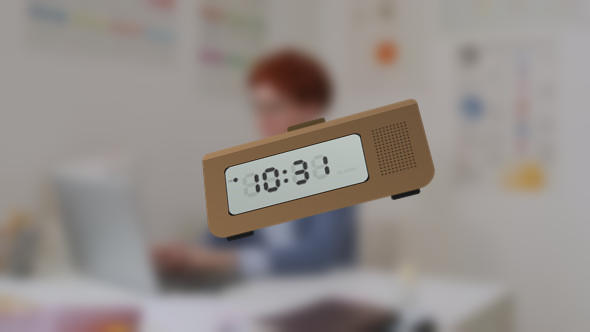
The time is h=10 m=31
